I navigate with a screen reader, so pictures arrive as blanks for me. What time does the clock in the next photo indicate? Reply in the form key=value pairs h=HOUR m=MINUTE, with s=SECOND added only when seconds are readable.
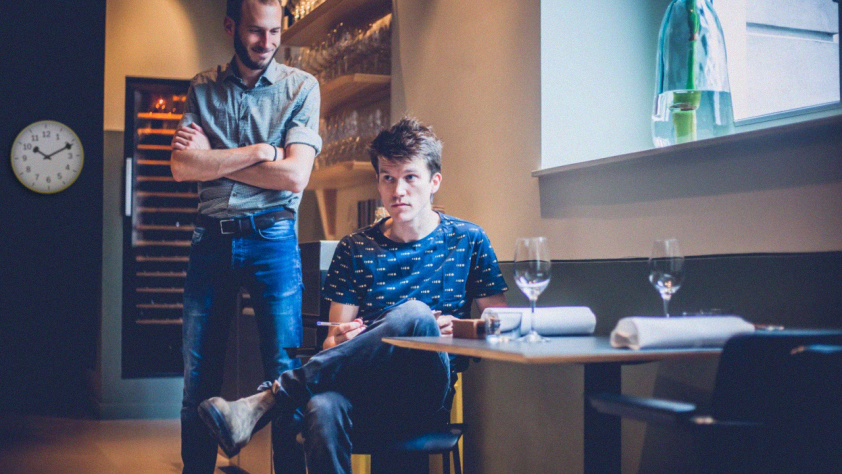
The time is h=10 m=11
